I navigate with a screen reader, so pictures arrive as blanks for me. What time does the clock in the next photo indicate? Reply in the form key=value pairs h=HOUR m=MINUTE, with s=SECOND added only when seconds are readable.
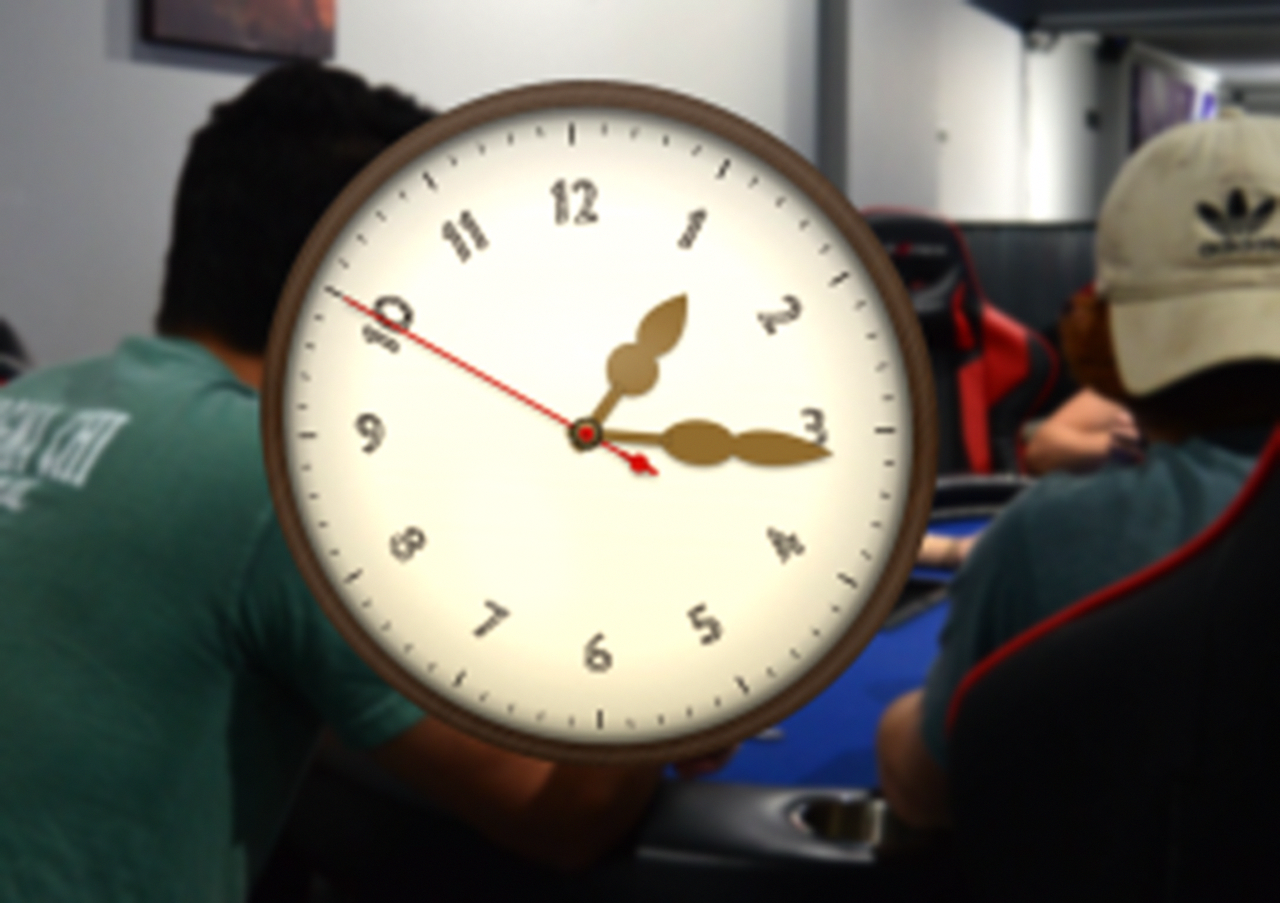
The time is h=1 m=15 s=50
